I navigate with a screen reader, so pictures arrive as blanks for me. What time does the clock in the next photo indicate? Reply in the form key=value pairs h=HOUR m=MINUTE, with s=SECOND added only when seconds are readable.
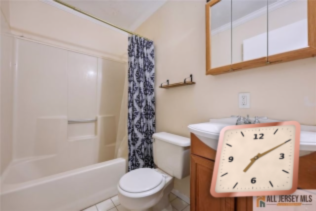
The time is h=7 m=10
